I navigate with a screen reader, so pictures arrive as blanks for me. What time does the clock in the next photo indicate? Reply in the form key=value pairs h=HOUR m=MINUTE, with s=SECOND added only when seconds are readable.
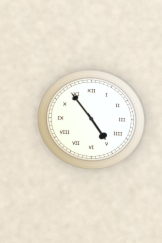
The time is h=4 m=54
